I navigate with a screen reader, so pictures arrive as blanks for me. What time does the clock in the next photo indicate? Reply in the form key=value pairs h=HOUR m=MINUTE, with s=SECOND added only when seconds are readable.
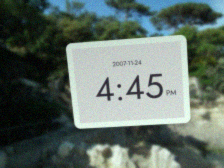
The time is h=4 m=45
